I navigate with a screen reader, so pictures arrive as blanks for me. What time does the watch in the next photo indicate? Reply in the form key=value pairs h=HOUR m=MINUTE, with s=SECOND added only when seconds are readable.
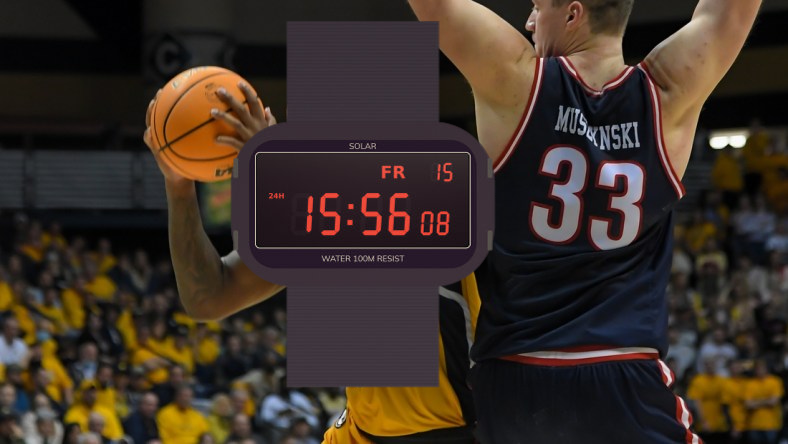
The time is h=15 m=56 s=8
